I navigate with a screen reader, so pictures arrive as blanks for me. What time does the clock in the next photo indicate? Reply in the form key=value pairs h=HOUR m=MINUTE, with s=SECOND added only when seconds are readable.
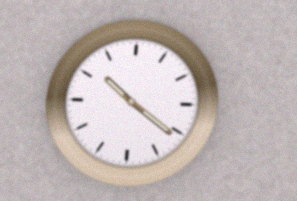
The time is h=10 m=21
